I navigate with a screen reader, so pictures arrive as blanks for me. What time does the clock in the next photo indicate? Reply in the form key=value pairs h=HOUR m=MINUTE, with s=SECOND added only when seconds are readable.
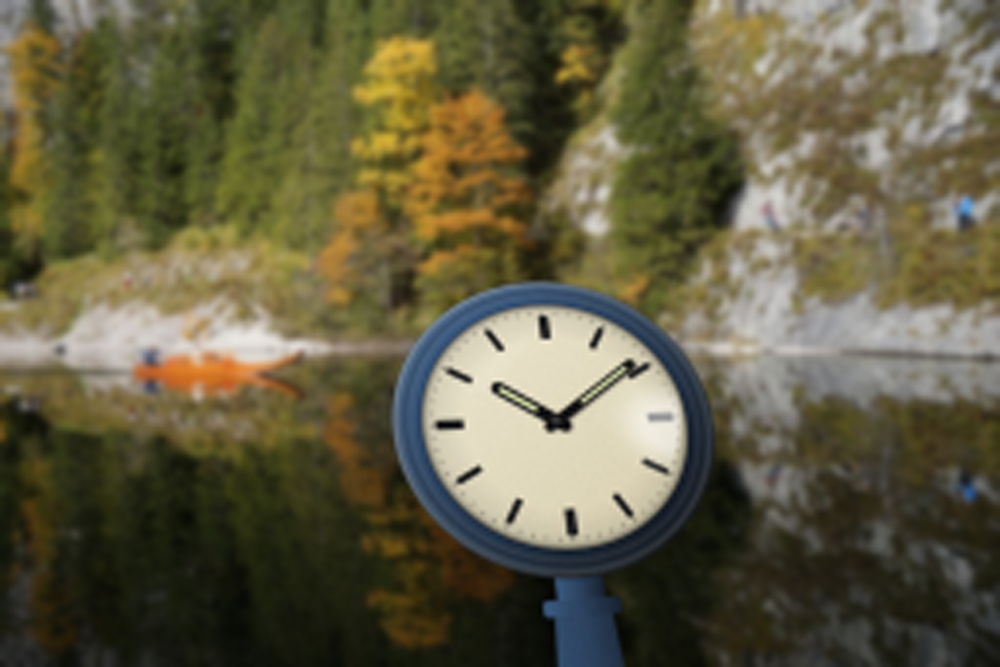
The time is h=10 m=9
